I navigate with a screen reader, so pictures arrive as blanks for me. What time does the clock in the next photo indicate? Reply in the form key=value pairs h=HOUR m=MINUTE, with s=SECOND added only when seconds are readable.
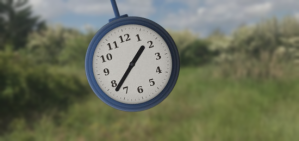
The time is h=1 m=38
